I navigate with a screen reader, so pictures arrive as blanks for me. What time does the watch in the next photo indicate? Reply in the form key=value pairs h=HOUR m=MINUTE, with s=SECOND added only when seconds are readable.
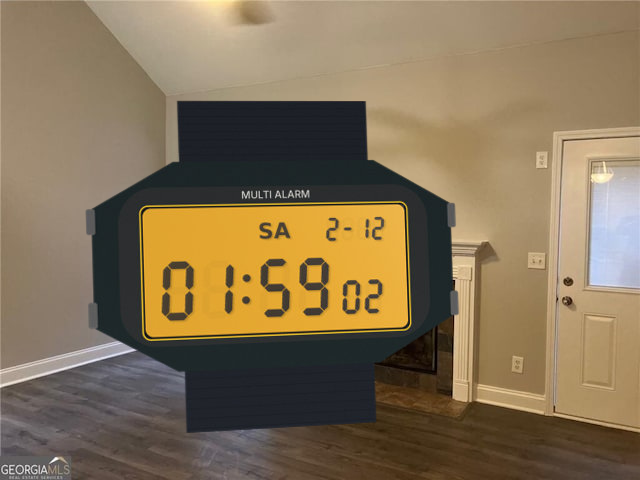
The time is h=1 m=59 s=2
